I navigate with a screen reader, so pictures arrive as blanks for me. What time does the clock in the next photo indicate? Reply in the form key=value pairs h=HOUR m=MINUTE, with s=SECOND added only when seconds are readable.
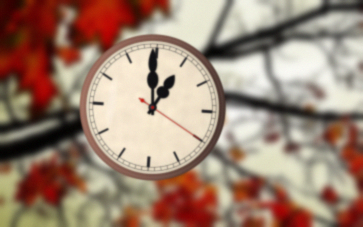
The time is h=12 m=59 s=20
